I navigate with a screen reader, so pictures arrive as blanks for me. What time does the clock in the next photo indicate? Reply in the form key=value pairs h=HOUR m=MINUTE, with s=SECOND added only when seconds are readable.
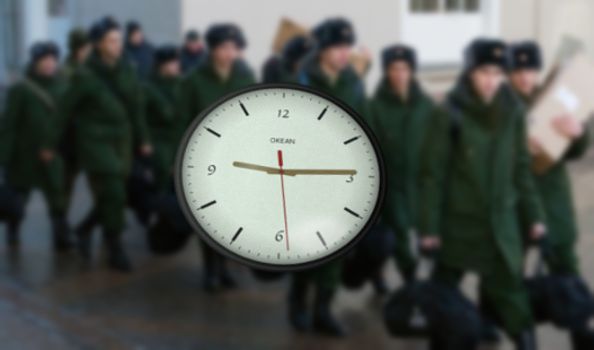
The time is h=9 m=14 s=29
